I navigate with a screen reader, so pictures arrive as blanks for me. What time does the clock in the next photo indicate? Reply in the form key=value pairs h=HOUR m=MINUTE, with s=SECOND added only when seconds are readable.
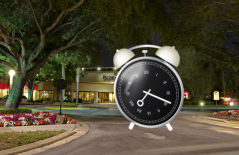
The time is h=7 m=19
